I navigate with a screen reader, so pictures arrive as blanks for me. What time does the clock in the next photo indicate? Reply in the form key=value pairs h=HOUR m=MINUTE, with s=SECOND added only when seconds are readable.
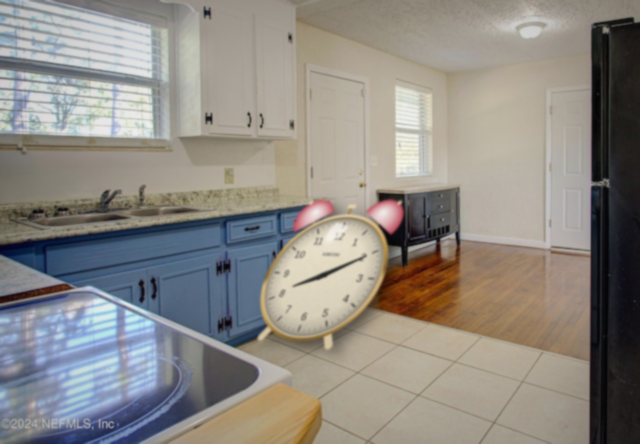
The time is h=8 m=10
